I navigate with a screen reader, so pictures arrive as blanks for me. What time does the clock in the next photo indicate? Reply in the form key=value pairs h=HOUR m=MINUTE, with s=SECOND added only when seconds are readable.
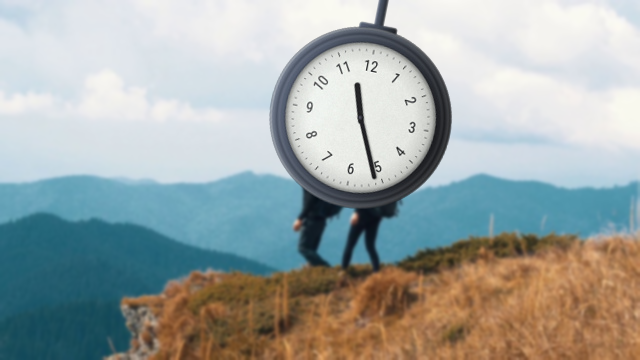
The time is h=11 m=26
